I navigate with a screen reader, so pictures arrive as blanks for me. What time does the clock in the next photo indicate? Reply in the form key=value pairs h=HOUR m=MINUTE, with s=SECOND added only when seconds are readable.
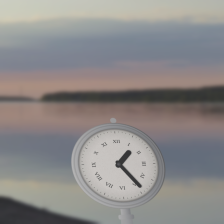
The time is h=1 m=24
